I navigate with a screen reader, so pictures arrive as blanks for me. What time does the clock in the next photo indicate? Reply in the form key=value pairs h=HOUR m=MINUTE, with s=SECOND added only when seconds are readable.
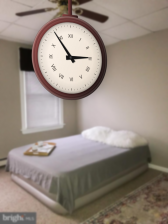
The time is h=2 m=54
